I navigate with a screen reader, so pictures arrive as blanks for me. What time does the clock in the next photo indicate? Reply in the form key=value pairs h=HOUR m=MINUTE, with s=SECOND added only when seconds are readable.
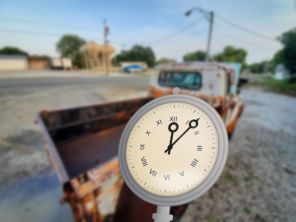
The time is h=12 m=7
